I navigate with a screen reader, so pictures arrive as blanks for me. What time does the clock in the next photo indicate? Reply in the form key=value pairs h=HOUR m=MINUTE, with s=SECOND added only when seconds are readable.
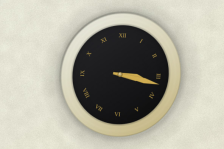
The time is h=3 m=17
